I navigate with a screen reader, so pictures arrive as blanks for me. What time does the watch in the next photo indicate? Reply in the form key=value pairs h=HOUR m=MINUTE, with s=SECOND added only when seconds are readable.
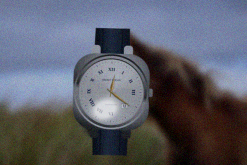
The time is h=12 m=21
